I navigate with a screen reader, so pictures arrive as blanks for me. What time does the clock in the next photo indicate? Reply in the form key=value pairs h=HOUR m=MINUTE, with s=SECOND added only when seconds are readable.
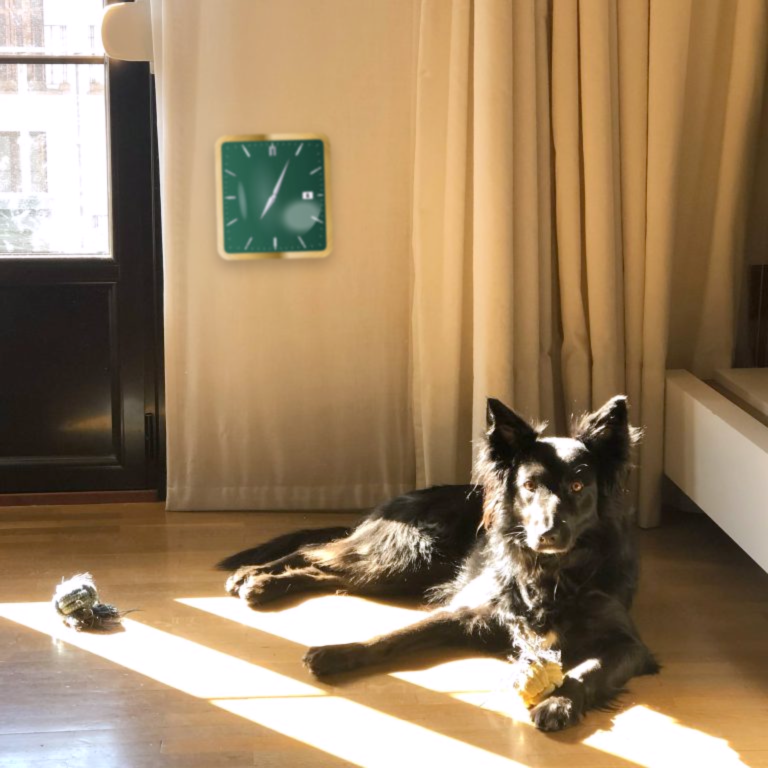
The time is h=7 m=4
